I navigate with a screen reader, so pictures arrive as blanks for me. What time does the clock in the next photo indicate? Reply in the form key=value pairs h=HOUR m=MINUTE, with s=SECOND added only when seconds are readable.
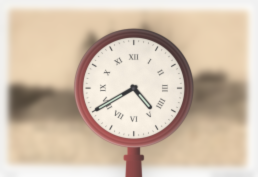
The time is h=4 m=40
